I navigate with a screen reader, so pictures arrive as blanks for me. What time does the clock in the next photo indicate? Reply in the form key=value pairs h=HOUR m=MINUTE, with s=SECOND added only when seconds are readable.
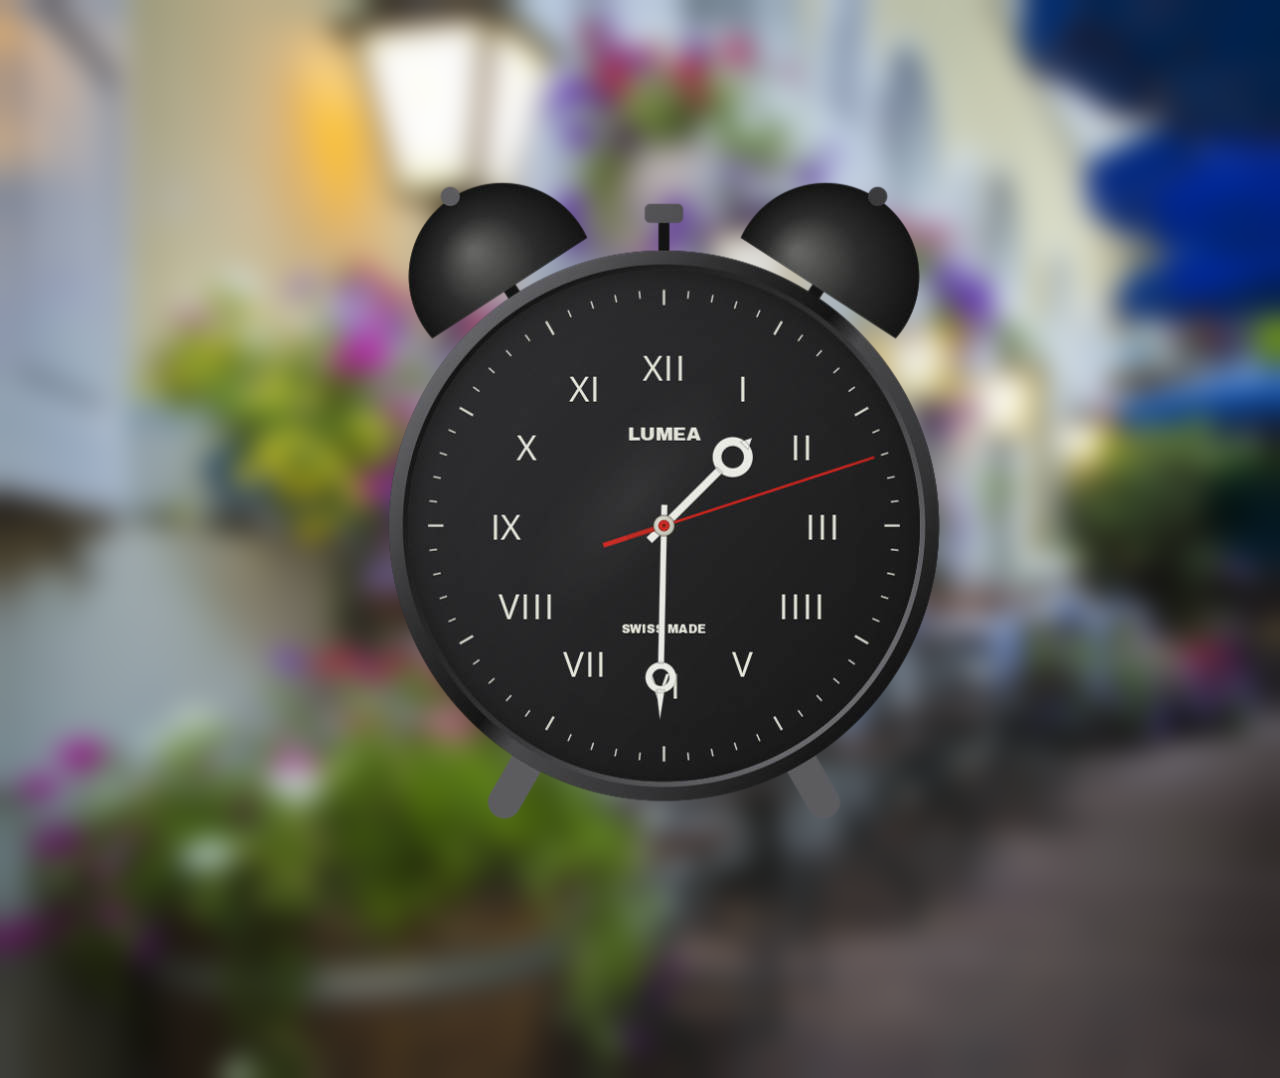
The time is h=1 m=30 s=12
